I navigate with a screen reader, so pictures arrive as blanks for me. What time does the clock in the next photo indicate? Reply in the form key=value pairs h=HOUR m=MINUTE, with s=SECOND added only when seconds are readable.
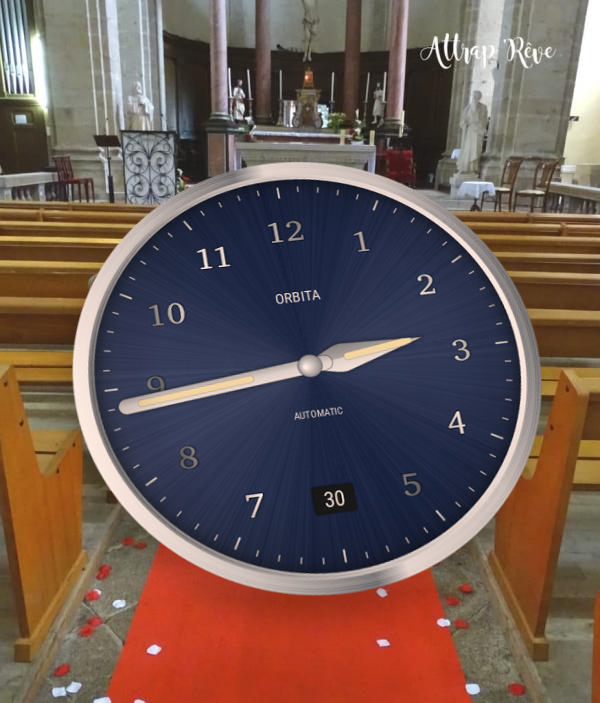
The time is h=2 m=44
